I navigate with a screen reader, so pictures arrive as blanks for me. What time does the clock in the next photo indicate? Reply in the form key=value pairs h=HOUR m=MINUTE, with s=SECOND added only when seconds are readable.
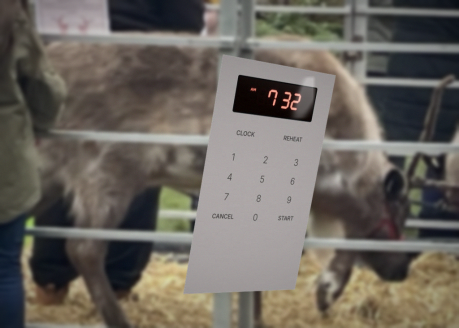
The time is h=7 m=32
